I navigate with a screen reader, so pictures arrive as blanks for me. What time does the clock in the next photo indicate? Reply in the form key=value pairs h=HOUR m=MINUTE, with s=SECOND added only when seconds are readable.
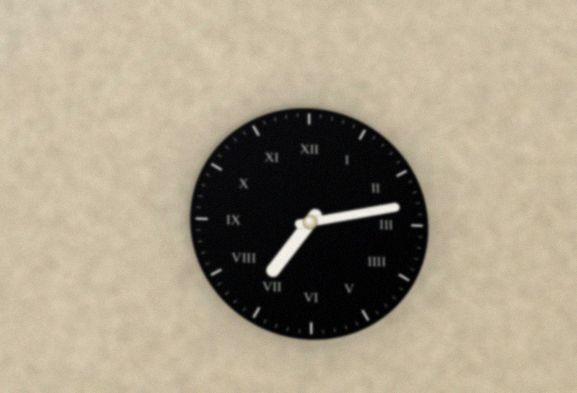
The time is h=7 m=13
